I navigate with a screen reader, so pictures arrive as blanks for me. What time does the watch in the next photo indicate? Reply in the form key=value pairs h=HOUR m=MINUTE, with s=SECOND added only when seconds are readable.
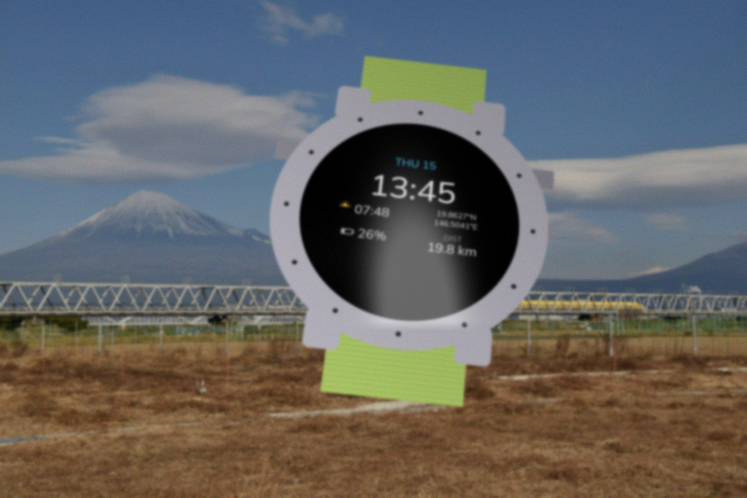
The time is h=13 m=45
